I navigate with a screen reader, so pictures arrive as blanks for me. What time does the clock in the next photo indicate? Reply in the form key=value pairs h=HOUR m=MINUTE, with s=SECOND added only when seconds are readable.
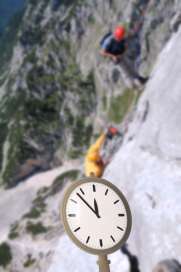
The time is h=11 m=53
